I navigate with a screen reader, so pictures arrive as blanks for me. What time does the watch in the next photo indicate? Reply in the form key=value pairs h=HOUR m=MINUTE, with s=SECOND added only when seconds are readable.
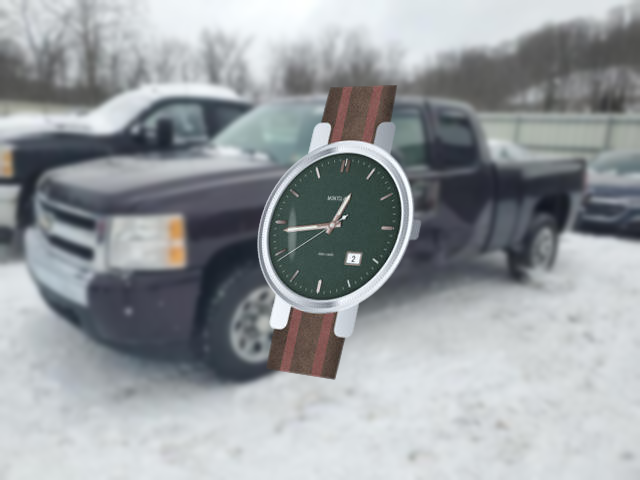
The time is h=12 m=43 s=39
